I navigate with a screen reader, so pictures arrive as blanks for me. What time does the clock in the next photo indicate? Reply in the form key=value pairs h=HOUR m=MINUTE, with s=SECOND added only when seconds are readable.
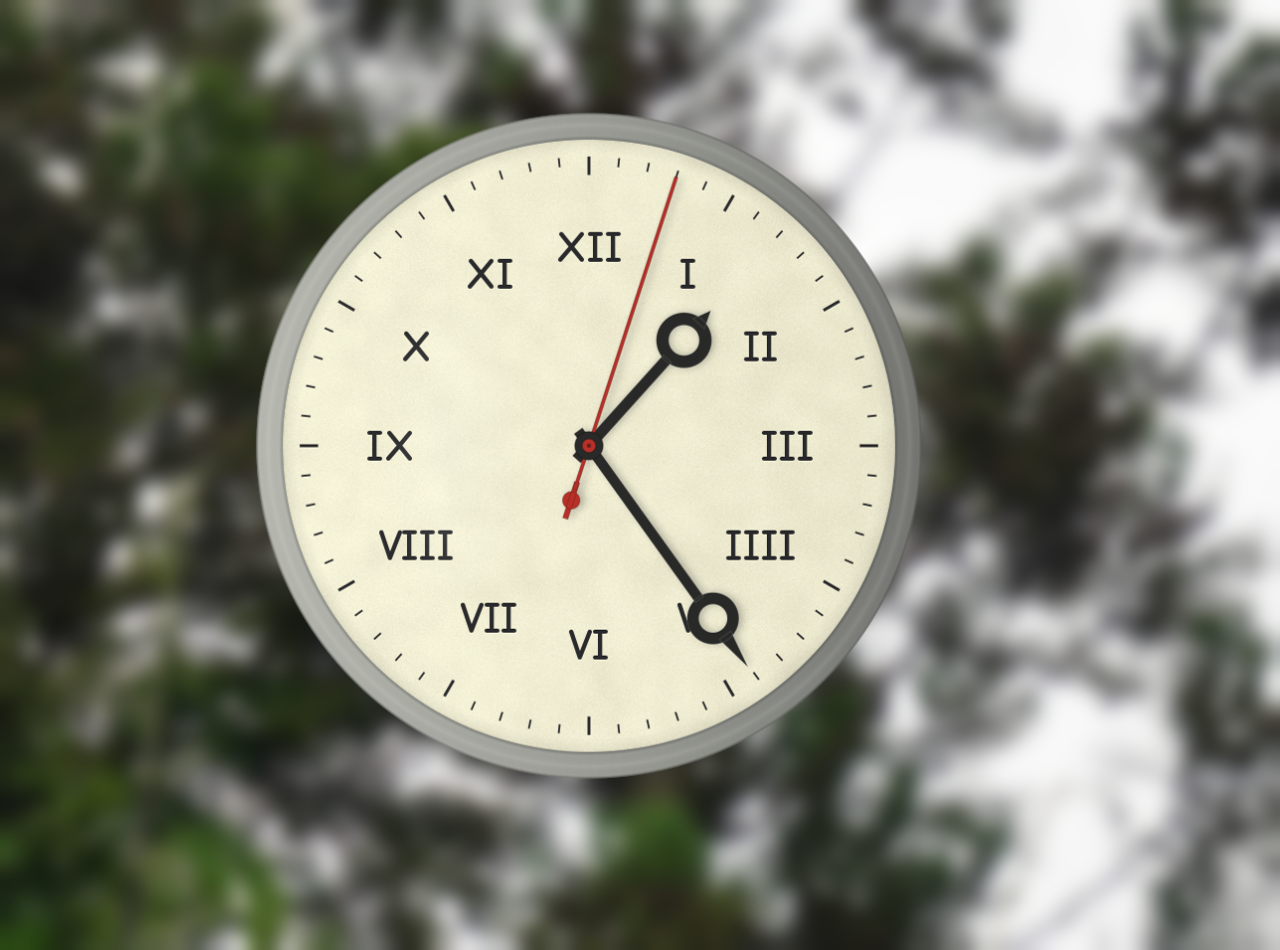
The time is h=1 m=24 s=3
